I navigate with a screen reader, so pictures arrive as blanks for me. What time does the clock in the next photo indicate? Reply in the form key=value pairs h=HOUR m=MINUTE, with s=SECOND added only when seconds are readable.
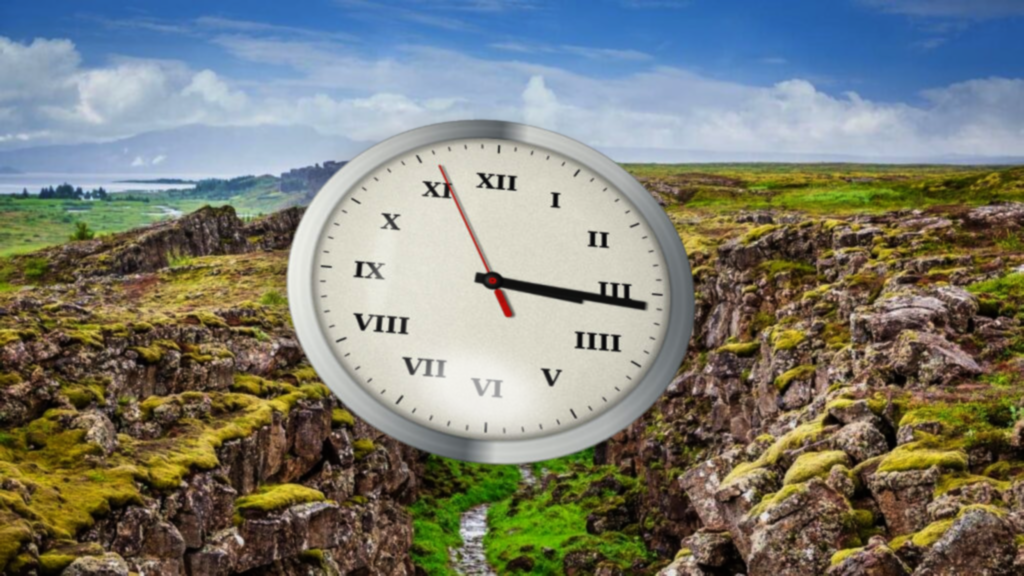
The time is h=3 m=15 s=56
